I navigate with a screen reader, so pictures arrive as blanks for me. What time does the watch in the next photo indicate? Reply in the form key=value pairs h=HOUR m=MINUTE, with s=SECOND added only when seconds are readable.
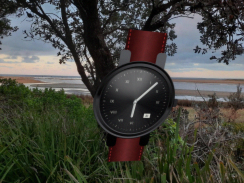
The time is h=6 m=7
